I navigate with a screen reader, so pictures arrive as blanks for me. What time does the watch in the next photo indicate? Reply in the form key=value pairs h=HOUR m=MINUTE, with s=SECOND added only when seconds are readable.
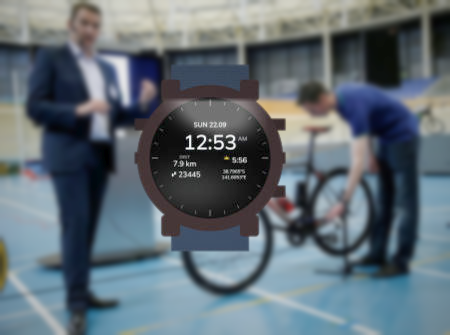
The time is h=12 m=53
